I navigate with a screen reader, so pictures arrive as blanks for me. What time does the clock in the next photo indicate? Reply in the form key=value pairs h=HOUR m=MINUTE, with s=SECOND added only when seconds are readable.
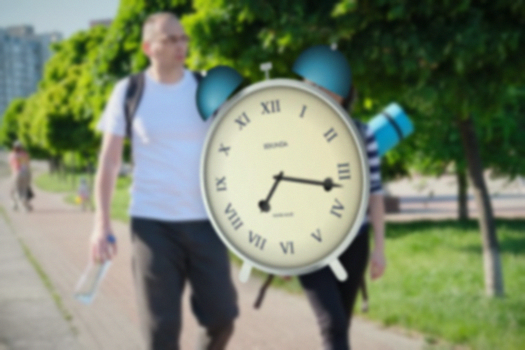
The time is h=7 m=17
